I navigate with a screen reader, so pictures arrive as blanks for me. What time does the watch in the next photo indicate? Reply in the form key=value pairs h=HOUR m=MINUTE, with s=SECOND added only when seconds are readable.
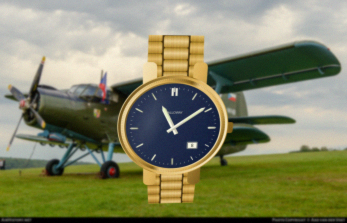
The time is h=11 m=9
